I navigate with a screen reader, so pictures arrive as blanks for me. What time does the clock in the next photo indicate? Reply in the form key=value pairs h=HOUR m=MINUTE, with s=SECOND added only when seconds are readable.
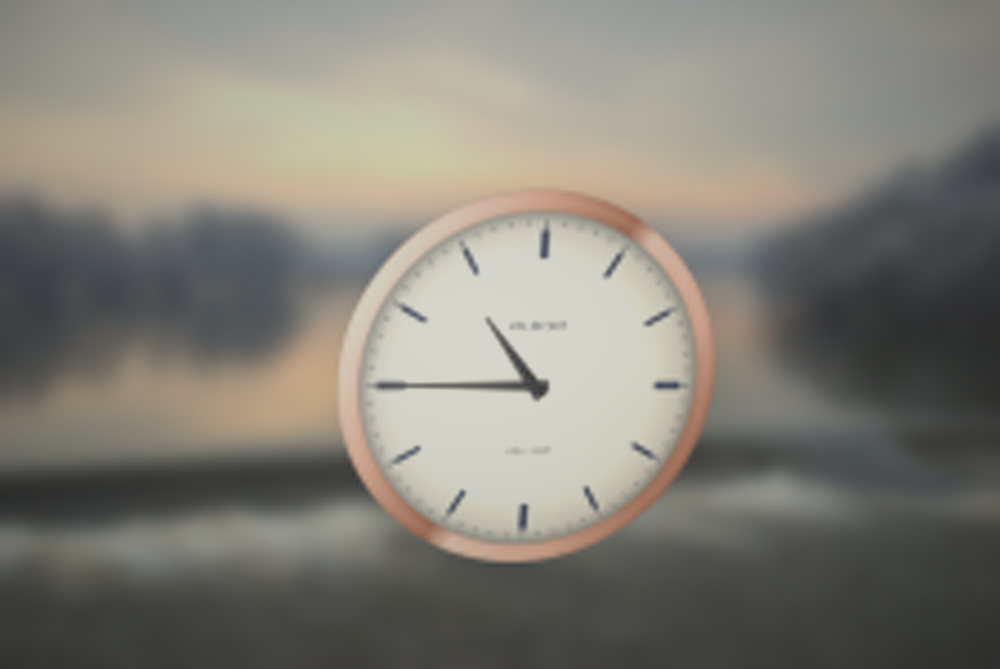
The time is h=10 m=45
